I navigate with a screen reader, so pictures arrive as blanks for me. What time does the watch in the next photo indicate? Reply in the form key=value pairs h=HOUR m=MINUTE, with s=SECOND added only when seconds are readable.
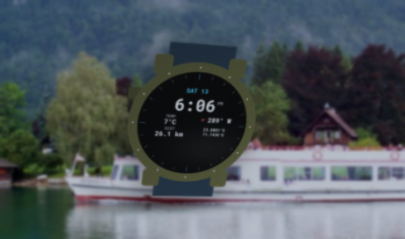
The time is h=6 m=6
